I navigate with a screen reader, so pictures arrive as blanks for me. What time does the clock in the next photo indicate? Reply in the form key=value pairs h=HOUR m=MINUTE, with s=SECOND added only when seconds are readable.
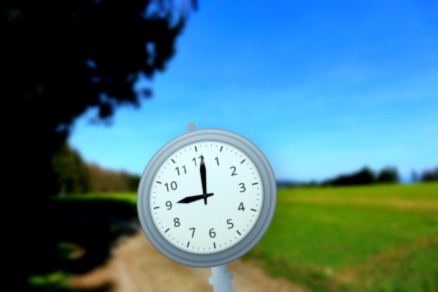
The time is h=9 m=1
